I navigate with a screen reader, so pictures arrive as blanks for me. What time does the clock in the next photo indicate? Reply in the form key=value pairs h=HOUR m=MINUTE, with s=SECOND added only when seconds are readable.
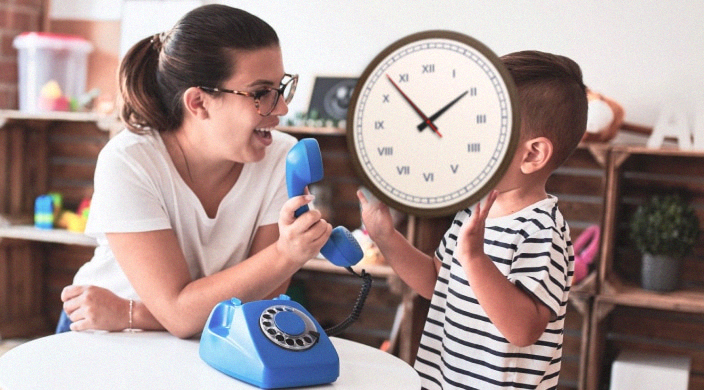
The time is h=1 m=52 s=53
